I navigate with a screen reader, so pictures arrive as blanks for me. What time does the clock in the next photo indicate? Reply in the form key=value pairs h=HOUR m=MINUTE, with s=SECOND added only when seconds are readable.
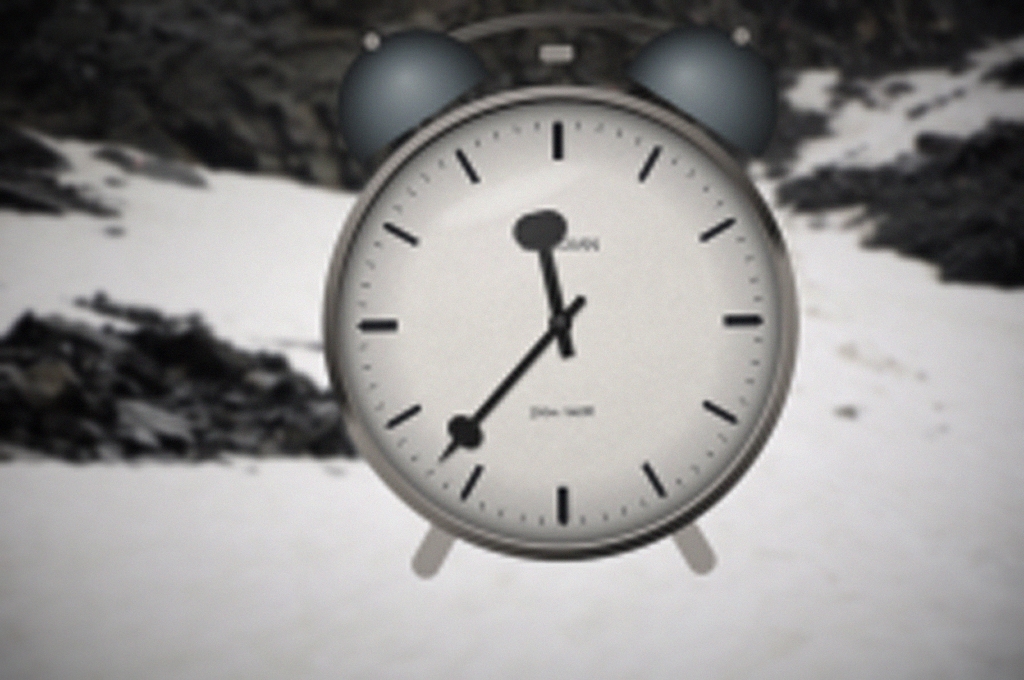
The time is h=11 m=37
